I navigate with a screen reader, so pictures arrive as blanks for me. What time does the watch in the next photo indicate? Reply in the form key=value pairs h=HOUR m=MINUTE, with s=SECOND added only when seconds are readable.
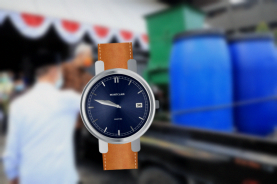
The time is h=9 m=48
